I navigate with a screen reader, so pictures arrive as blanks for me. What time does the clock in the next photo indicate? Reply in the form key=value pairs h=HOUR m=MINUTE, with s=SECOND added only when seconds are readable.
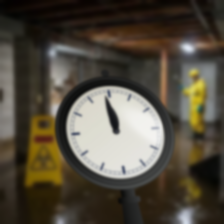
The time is h=11 m=59
